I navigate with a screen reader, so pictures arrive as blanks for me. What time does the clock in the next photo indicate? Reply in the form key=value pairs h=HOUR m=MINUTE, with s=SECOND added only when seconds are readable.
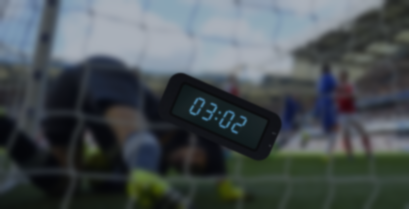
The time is h=3 m=2
